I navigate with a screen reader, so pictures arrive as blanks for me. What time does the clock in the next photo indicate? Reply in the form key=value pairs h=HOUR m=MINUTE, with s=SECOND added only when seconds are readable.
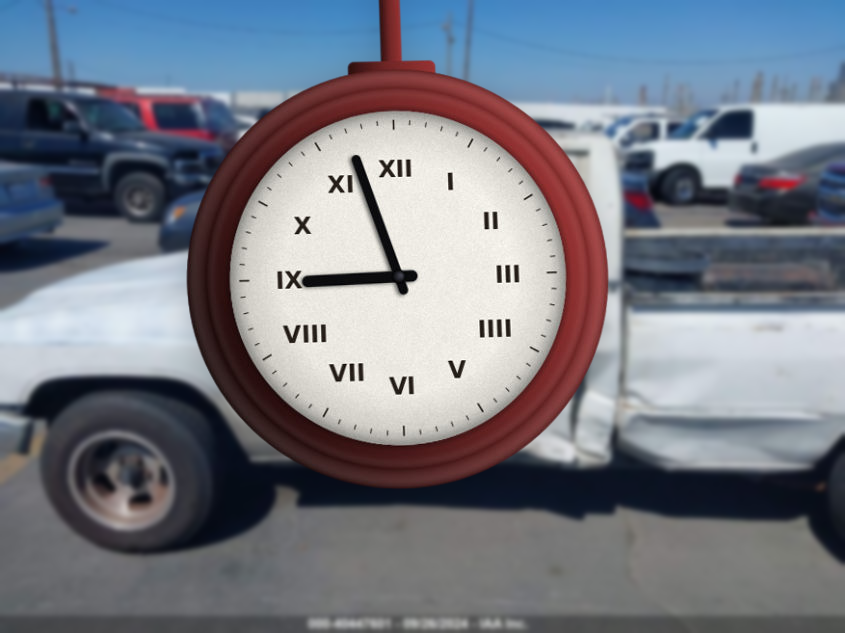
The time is h=8 m=57
